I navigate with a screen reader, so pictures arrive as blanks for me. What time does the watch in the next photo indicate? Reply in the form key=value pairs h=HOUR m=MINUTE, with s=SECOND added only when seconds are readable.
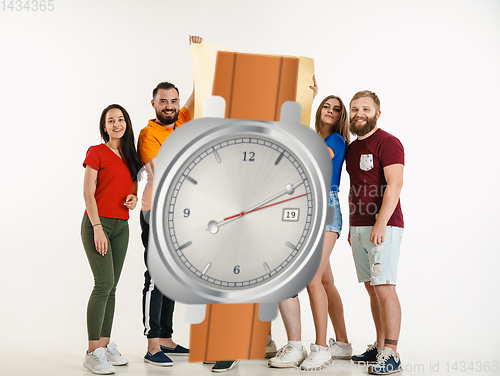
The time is h=8 m=10 s=12
